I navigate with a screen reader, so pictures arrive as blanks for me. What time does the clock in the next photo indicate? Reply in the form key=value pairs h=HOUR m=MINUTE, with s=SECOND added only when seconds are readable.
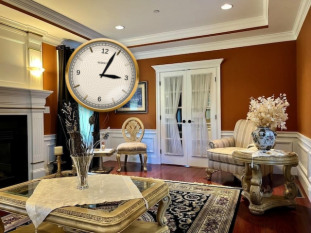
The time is h=3 m=4
